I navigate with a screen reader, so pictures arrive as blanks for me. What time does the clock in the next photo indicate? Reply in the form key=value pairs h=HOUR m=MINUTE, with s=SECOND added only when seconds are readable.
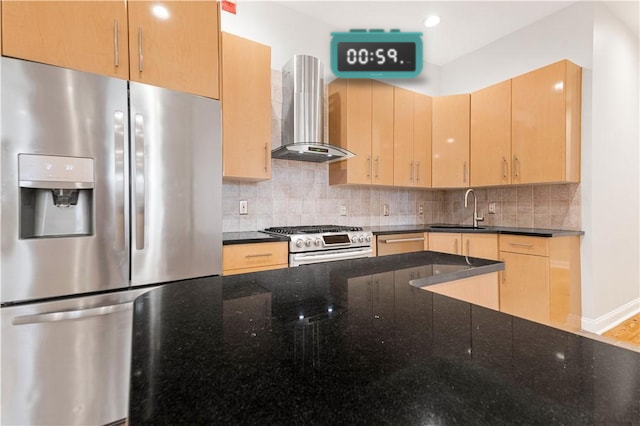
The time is h=0 m=59
